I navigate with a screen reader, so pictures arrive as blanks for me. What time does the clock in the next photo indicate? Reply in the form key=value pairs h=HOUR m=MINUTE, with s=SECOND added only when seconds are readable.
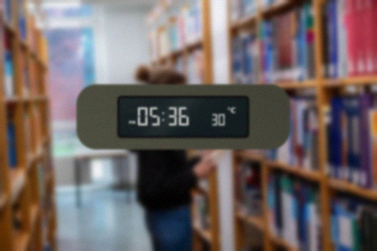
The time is h=5 m=36
